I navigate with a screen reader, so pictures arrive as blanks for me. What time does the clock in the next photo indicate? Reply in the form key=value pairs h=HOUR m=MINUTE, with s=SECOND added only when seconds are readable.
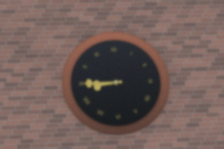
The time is h=8 m=45
